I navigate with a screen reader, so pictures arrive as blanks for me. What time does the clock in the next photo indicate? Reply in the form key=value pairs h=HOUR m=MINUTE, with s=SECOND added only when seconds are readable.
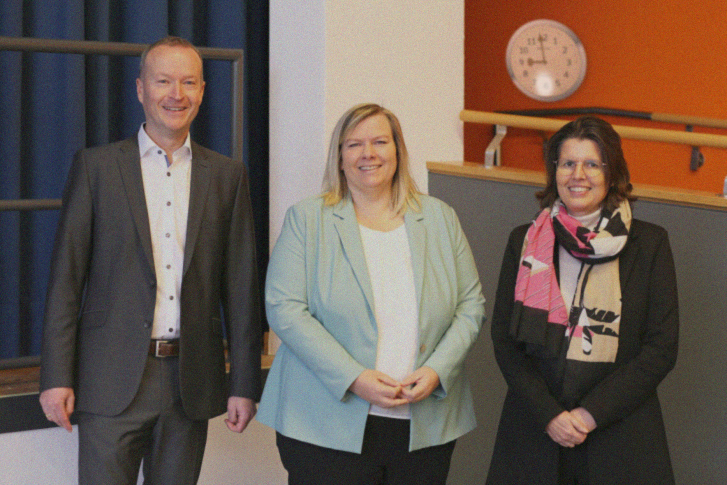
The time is h=8 m=59
